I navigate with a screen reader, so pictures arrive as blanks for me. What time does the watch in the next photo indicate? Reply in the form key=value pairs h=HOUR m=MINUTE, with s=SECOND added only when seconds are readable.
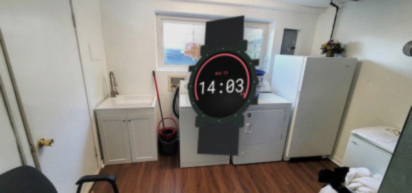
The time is h=14 m=3
